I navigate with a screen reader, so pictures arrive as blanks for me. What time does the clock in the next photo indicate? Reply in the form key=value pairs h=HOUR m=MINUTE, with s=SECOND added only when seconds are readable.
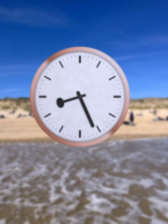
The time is h=8 m=26
